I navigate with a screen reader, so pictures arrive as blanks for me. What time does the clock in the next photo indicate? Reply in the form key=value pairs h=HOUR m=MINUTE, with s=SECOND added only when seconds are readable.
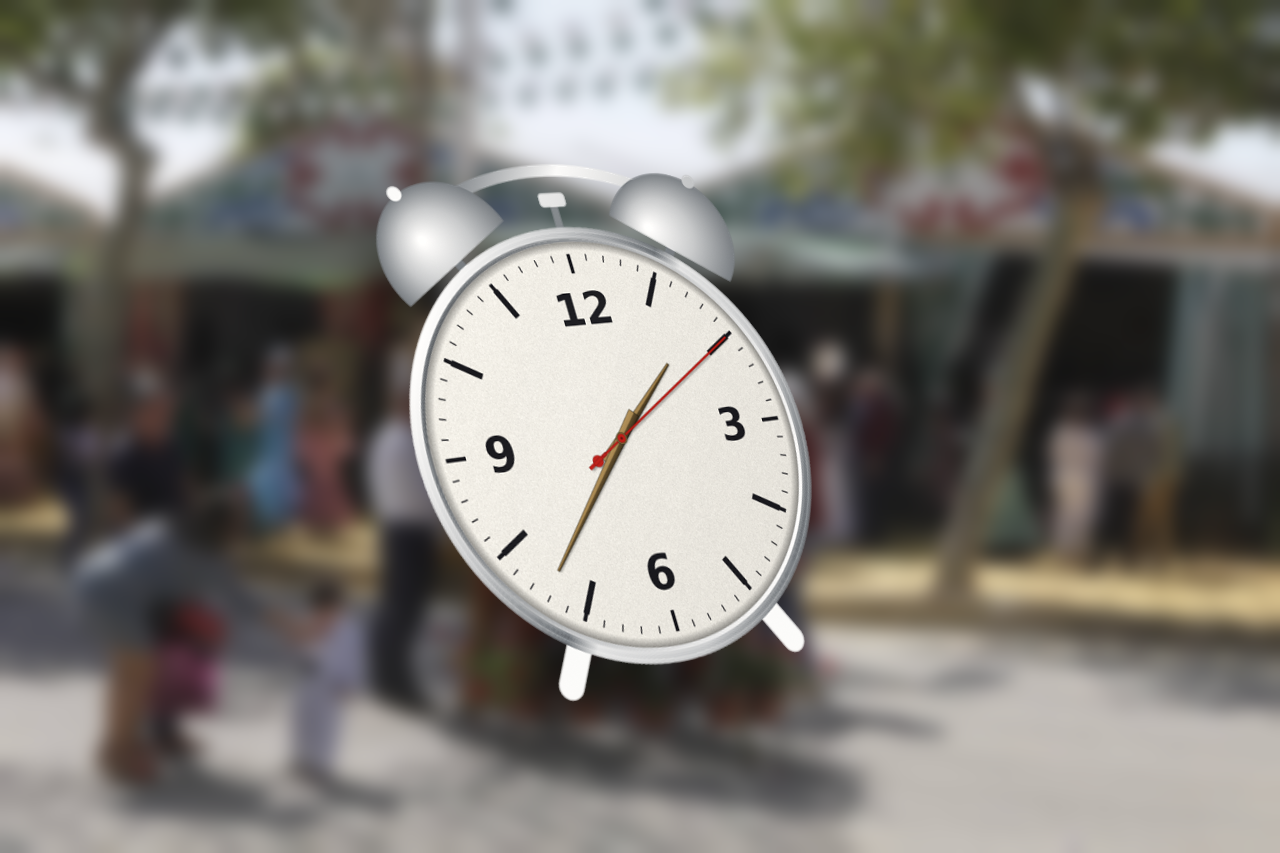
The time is h=1 m=37 s=10
